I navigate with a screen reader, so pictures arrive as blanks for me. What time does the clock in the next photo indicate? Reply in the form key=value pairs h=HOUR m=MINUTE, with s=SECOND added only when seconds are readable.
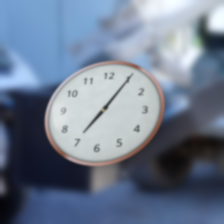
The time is h=7 m=5
